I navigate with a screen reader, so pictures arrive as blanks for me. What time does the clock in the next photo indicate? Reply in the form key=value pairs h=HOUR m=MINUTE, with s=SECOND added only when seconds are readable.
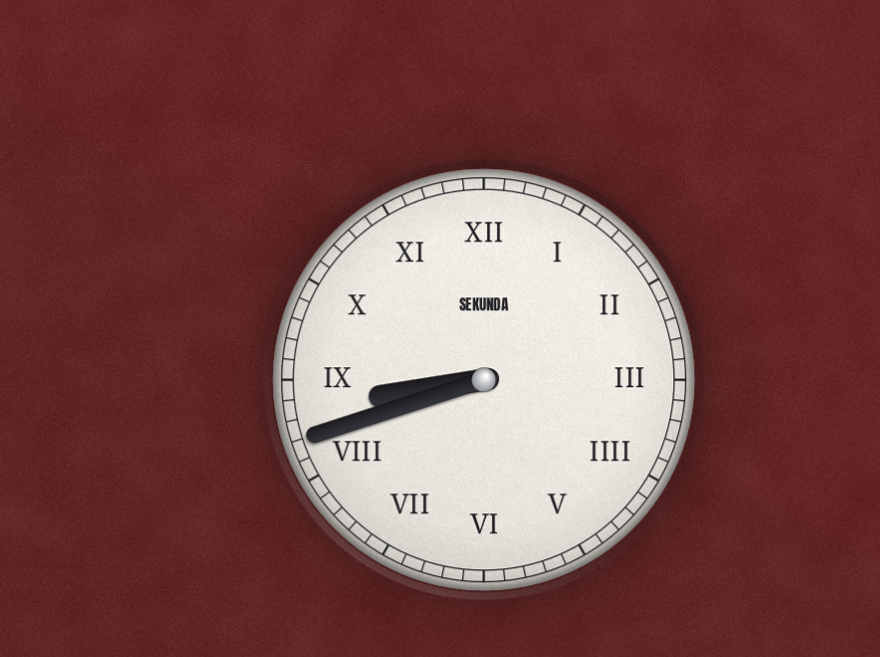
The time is h=8 m=42
